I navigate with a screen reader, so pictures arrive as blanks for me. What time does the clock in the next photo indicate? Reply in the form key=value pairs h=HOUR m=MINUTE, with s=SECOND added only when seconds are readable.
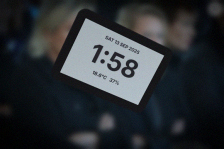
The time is h=1 m=58
